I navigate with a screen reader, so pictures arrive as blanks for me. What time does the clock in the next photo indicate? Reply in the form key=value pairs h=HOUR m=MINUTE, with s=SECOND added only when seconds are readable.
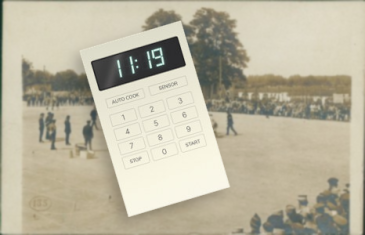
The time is h=11 m=19
